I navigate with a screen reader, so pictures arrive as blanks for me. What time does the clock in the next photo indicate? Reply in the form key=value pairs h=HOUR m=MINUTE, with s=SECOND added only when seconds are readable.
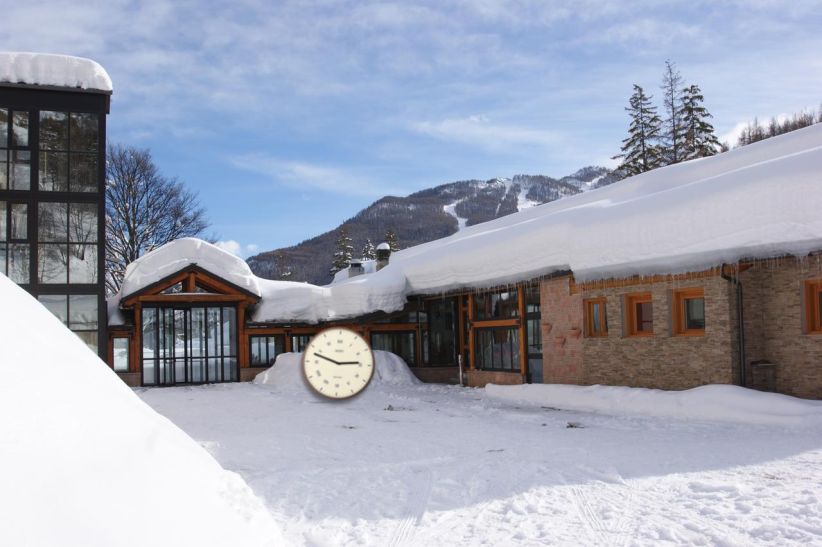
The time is h=2 m=48
